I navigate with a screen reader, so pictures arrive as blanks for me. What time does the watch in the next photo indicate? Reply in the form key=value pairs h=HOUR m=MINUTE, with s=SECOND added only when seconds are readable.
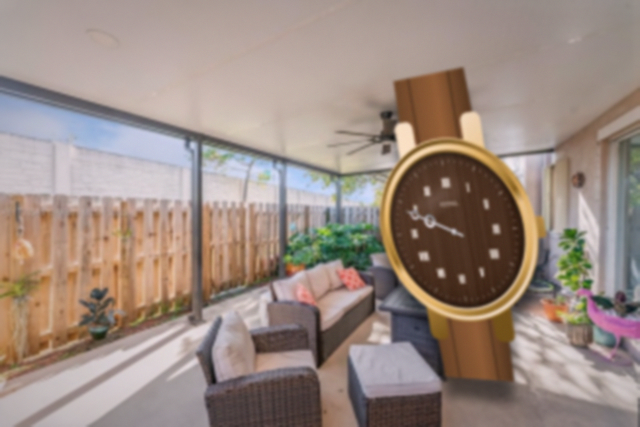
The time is h=9 m=49
